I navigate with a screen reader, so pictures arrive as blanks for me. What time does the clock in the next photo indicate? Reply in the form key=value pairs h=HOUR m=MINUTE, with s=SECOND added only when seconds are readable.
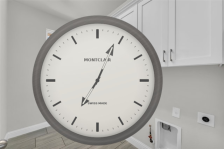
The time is h=7 m=4
